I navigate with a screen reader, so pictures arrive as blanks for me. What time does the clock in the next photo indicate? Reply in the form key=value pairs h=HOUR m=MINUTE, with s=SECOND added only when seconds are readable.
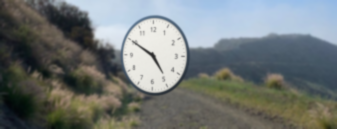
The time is h=4 m=50
